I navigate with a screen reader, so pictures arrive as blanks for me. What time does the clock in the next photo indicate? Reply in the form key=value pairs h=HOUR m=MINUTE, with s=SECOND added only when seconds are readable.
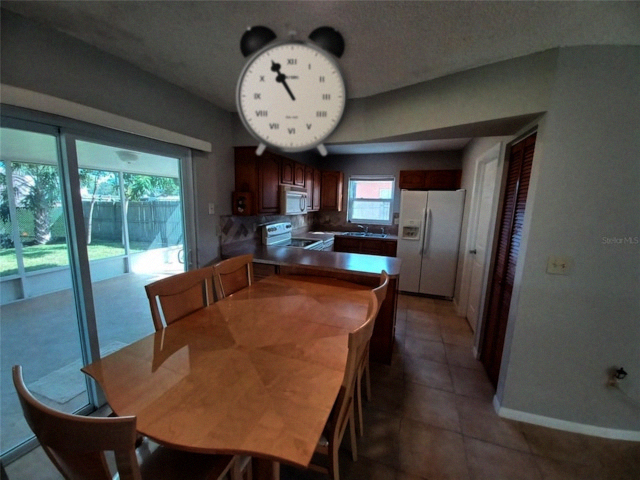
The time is h=10 m=55
